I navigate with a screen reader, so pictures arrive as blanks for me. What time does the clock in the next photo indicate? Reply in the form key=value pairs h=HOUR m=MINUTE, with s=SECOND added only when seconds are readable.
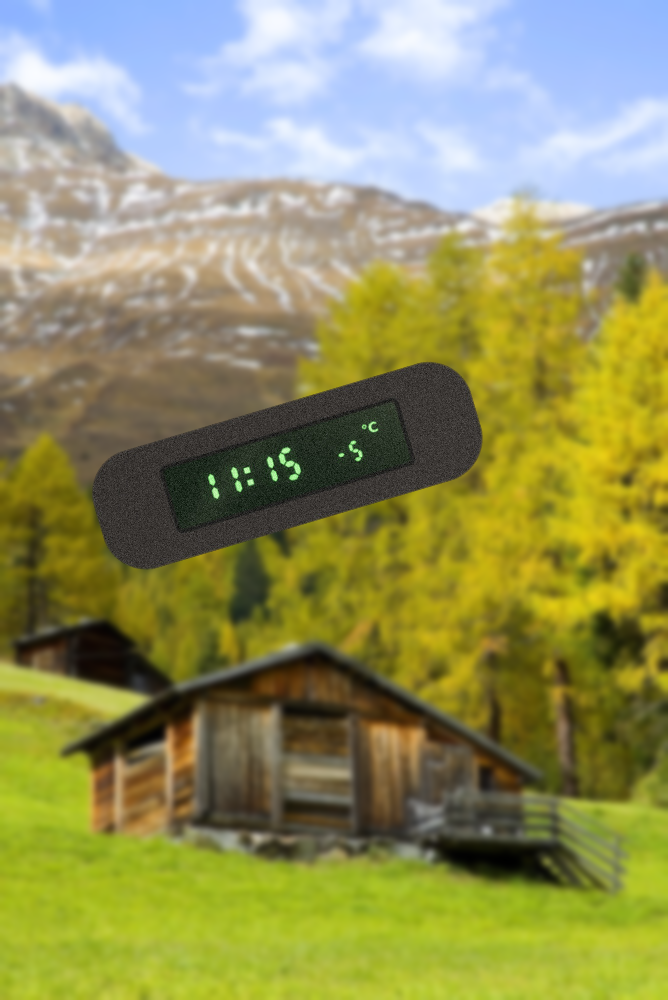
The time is h=11 m=15
